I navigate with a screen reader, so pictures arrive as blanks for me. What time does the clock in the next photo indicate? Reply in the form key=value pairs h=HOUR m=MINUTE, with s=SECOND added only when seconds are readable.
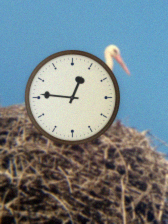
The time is h=12 m=46
